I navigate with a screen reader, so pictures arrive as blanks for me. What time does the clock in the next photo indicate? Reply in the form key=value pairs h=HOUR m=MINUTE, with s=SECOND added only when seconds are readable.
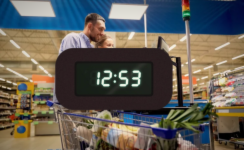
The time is h=12 m=53
